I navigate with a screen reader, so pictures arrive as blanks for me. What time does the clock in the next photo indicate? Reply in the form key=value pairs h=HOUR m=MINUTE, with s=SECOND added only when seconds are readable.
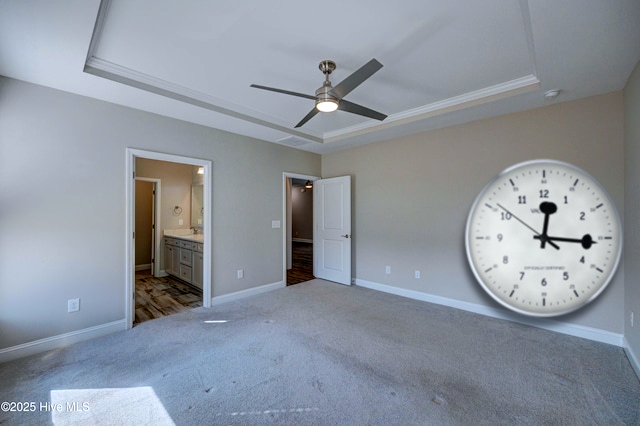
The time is h=12 m=15 s=51
